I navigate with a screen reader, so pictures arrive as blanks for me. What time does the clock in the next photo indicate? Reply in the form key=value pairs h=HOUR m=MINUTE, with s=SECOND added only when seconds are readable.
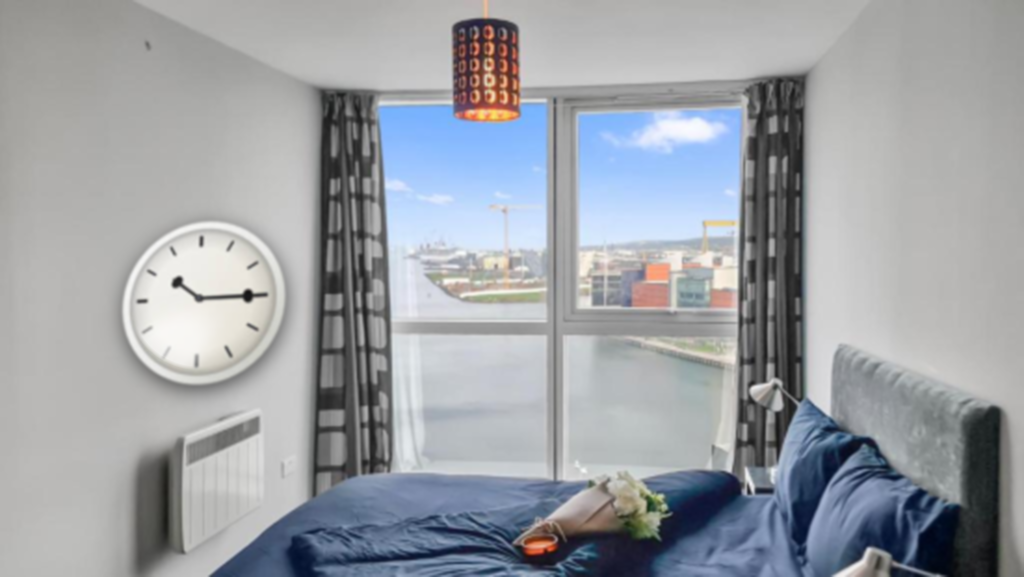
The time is h=10 m=15
